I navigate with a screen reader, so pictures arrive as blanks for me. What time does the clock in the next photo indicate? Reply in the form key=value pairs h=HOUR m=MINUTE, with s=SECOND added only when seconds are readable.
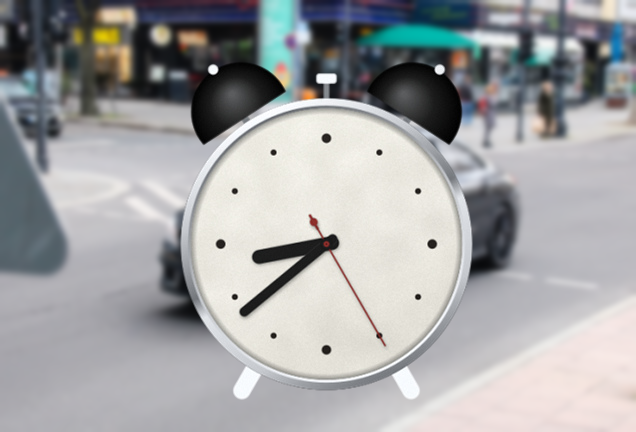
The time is h=8 m=38 s=25
